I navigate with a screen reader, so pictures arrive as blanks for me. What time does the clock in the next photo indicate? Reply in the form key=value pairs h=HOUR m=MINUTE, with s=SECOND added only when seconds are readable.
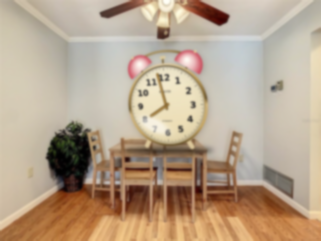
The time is h=7 m=58
